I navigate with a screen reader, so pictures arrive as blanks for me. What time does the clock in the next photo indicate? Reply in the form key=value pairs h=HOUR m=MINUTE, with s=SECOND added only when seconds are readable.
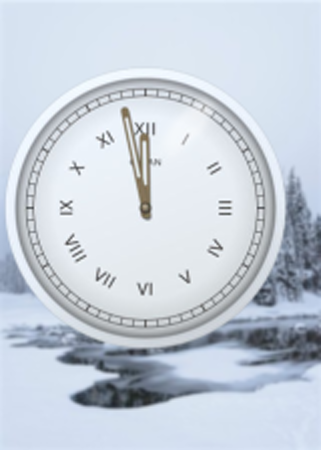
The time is h=11 m=58
